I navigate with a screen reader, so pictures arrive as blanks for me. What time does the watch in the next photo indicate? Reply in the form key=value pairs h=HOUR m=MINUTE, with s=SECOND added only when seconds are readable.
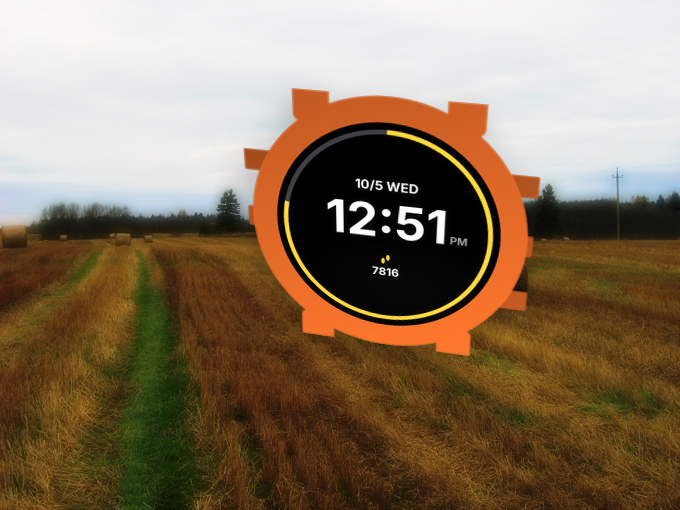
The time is h=12 m=51
